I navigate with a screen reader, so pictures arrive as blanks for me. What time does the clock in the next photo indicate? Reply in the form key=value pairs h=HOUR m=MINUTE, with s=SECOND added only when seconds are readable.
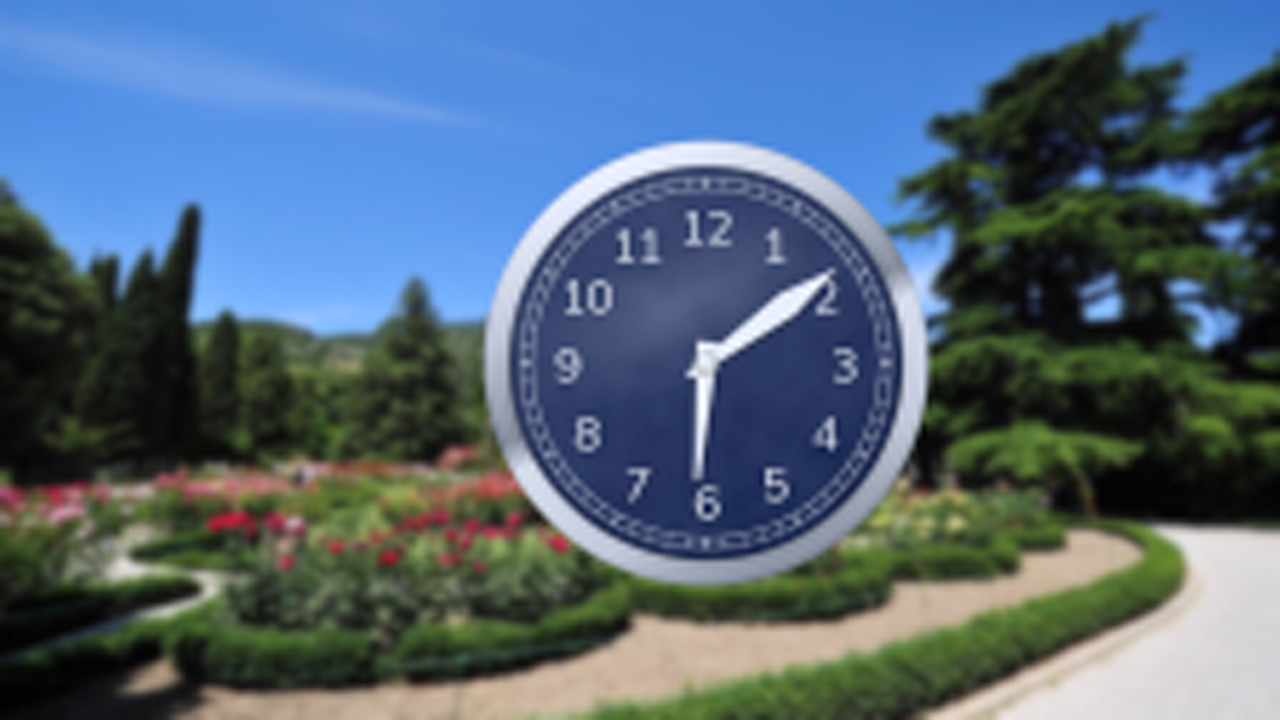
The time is h=6 m=9
